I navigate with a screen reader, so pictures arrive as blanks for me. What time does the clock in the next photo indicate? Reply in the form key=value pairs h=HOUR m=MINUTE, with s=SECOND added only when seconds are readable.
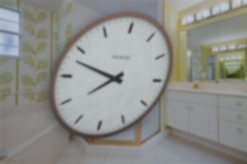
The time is h=7 m=48
